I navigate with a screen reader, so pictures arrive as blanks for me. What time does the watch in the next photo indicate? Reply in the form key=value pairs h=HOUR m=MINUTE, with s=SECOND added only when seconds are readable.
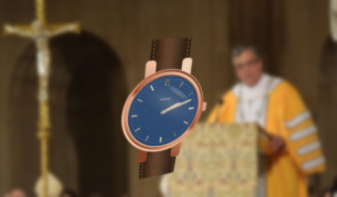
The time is h=2 m=12
